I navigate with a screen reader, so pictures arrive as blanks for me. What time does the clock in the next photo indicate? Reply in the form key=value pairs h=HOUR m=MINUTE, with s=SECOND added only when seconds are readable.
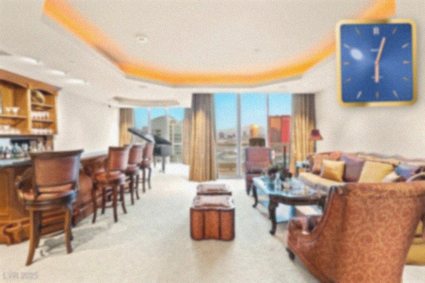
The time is h=6 m=3
